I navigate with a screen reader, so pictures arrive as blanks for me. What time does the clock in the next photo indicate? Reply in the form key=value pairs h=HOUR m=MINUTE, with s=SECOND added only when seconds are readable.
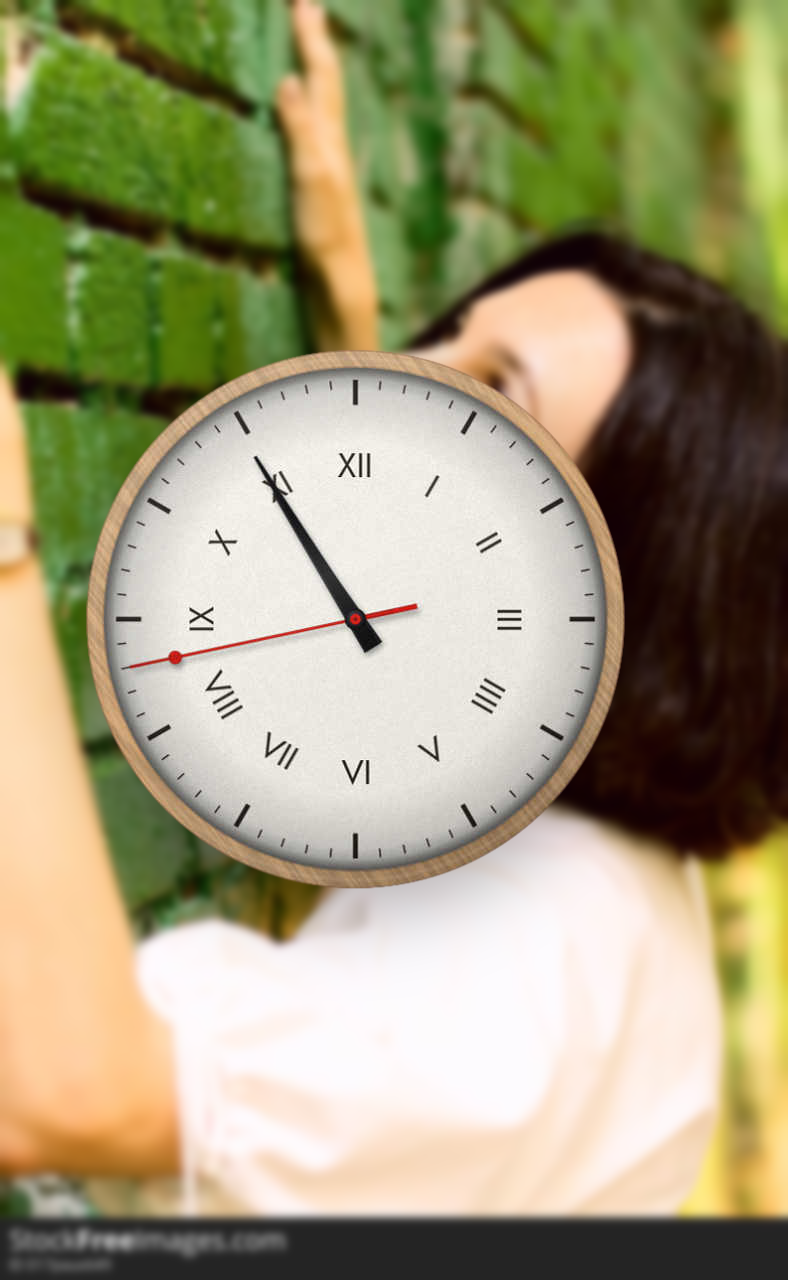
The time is h=10 m=54 s=43
